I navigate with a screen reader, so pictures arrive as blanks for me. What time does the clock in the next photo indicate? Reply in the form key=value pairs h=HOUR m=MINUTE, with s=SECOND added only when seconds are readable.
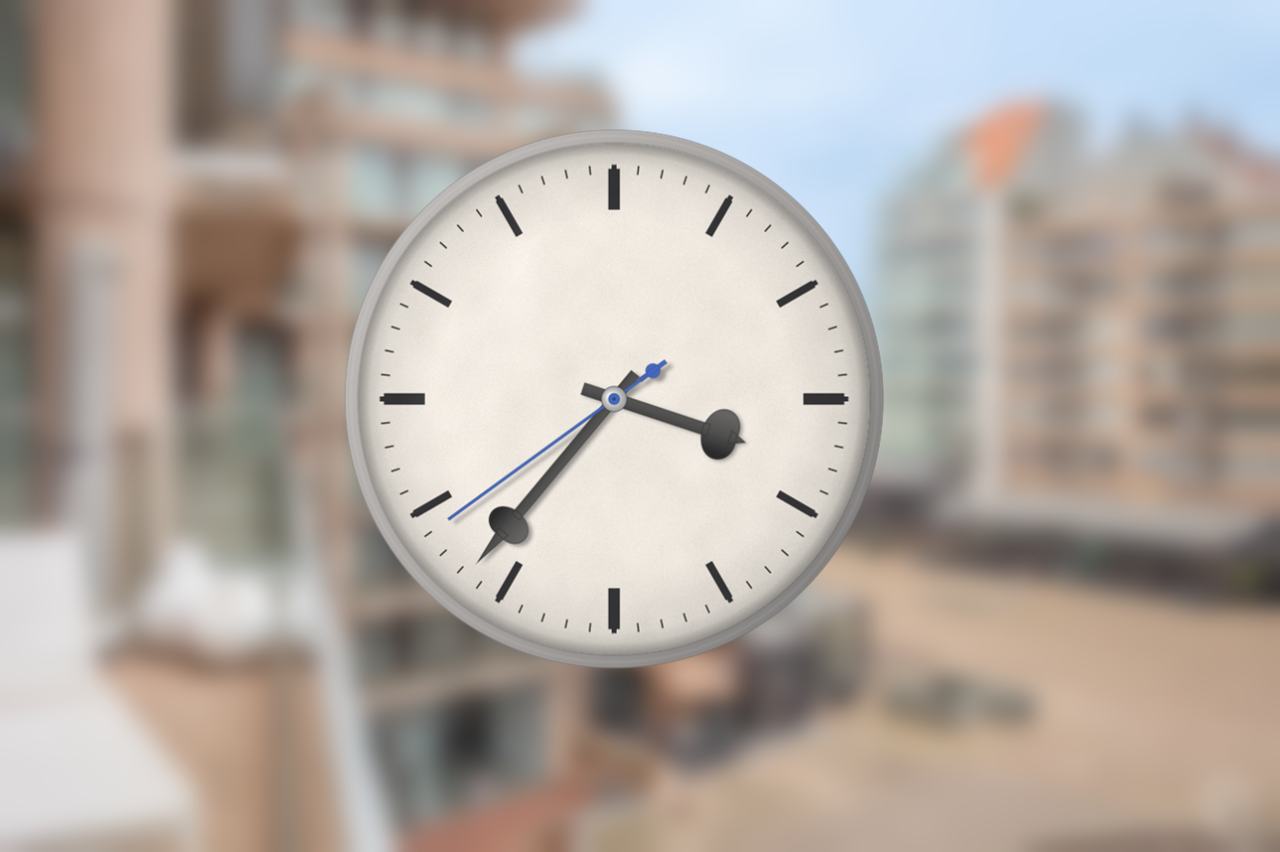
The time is h=3 m=36 s=39
